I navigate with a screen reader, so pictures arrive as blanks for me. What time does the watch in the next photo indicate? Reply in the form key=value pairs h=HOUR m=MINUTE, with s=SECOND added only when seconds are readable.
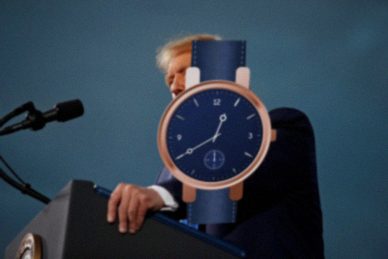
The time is h=12 m=40
